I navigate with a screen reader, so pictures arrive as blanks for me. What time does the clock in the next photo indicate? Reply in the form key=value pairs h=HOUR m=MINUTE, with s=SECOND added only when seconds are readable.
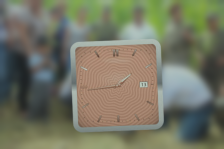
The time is h=1 m=44
